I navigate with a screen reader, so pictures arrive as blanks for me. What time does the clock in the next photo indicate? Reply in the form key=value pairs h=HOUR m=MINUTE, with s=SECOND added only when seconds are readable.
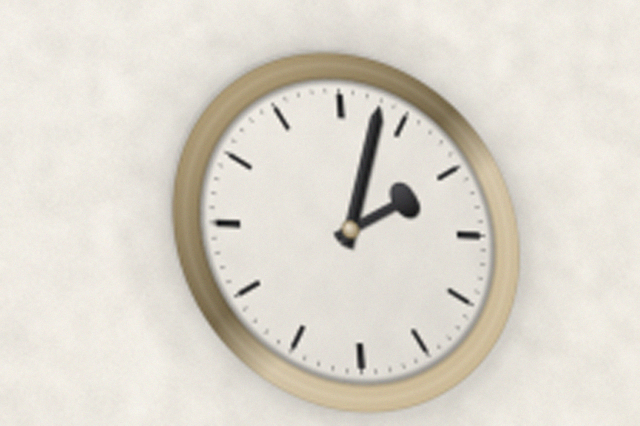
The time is h=2 m=3
